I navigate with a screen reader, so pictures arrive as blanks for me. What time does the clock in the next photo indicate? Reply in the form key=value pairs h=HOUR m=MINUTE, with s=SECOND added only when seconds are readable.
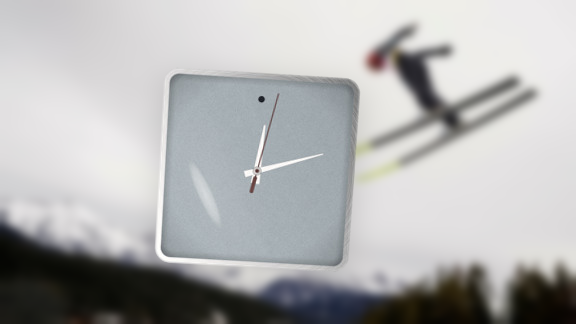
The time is h=12 m=12 s=2
